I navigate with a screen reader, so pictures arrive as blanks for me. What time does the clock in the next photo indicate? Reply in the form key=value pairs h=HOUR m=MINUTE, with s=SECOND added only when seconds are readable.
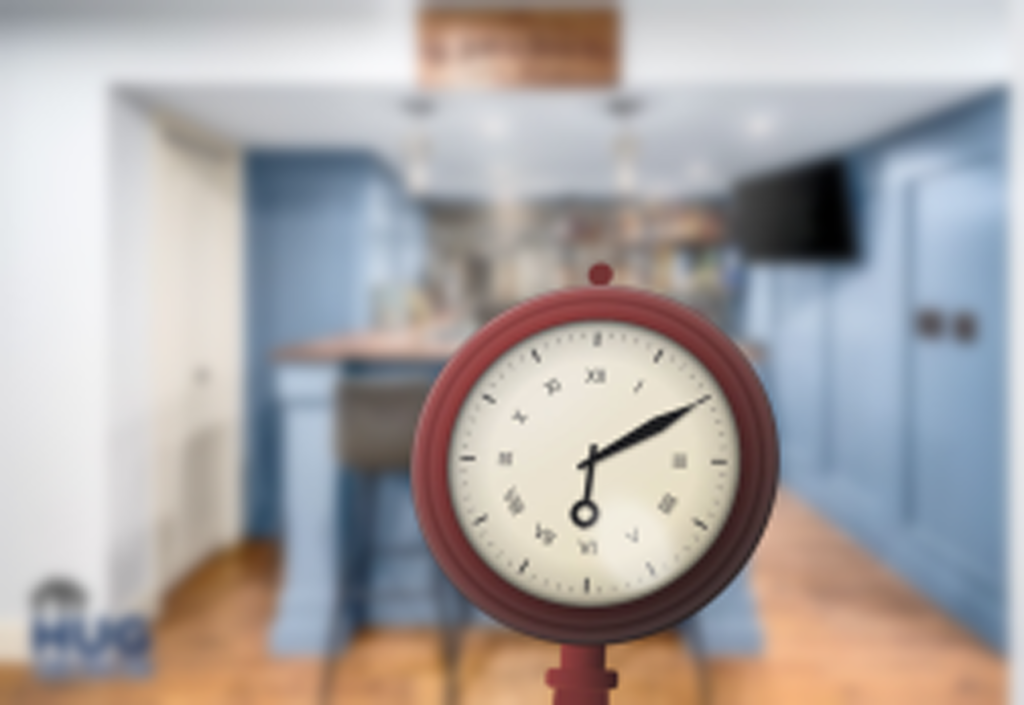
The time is h=6 m=10
